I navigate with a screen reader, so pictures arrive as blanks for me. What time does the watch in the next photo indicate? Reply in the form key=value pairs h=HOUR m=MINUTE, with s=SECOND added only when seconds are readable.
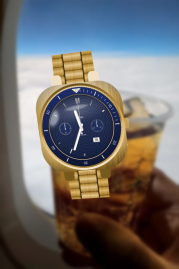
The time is h=11 m=34
